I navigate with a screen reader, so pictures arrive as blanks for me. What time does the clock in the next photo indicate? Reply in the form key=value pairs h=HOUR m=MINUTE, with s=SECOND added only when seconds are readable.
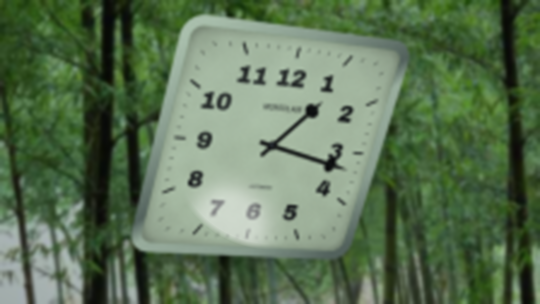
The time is h=1 m=17
